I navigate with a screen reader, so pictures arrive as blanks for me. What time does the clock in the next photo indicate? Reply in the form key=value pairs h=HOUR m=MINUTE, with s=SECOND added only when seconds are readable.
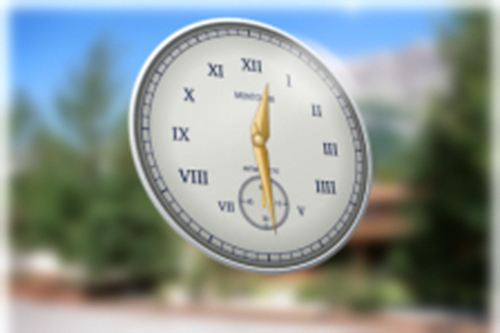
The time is h=12 m=29
